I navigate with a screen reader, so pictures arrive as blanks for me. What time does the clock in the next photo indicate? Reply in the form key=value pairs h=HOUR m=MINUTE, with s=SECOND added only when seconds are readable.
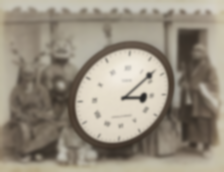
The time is h=3 m=8
